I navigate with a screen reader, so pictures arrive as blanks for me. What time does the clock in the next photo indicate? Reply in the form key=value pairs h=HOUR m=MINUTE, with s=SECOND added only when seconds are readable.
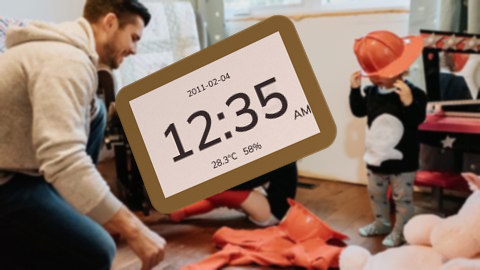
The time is h=12 m=35
